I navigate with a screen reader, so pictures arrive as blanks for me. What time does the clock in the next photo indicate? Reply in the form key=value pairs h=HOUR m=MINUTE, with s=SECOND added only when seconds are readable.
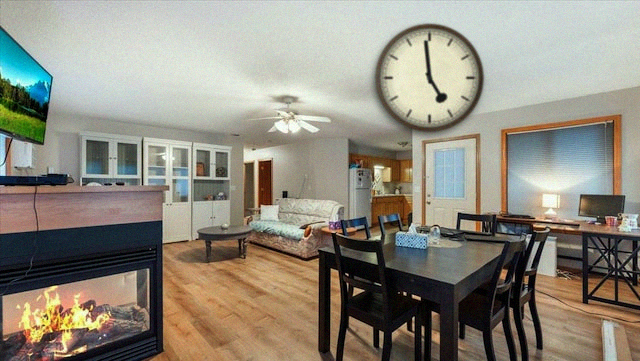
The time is h=4 m=59
